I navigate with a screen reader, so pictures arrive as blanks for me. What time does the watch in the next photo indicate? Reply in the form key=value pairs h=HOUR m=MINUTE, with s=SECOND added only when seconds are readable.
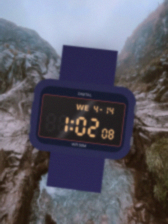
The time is h=1 m=2 s=8
